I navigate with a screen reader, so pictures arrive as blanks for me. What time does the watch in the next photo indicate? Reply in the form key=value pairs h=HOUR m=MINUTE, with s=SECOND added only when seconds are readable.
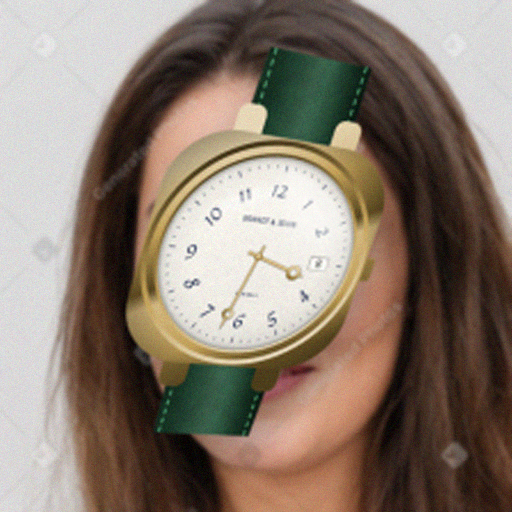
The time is h=3 m=32
